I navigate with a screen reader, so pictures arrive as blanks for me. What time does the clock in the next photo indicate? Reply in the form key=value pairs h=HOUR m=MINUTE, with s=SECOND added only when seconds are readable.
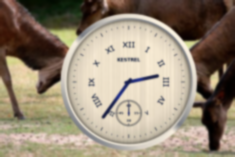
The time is h=2 m=36
